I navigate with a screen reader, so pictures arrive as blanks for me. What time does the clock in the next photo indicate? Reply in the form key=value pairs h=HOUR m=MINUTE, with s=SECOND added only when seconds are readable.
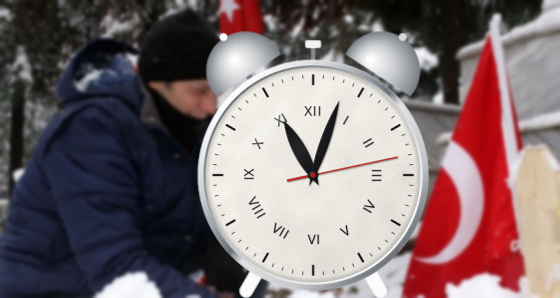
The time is h=11 m=3 s=13
